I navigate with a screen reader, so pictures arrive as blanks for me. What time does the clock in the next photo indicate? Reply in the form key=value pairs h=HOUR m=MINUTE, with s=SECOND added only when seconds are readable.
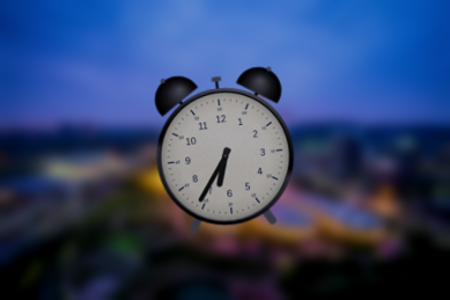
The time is h=6 m=36
